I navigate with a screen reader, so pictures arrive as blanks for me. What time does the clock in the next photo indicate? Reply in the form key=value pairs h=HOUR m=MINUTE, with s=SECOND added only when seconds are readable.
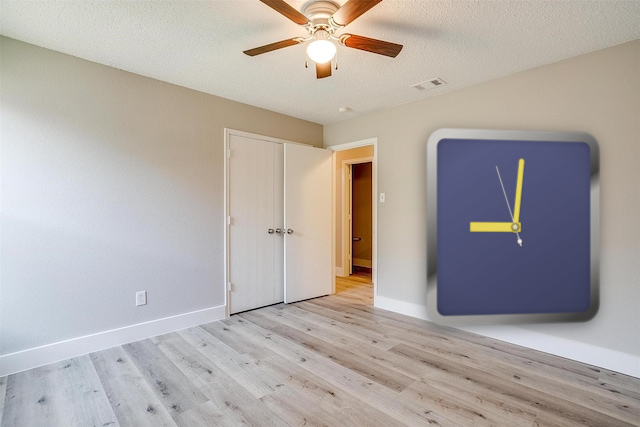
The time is h=9 m=0 s=57
